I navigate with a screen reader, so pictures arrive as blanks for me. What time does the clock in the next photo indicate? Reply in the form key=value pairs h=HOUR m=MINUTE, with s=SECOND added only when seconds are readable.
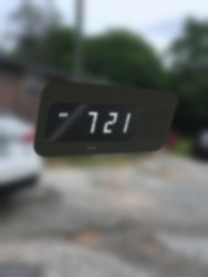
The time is h=7 m=21
